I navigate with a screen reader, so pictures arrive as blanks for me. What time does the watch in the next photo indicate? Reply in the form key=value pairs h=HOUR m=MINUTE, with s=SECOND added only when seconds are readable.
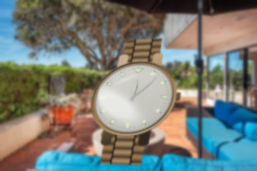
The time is h=12 m=7
